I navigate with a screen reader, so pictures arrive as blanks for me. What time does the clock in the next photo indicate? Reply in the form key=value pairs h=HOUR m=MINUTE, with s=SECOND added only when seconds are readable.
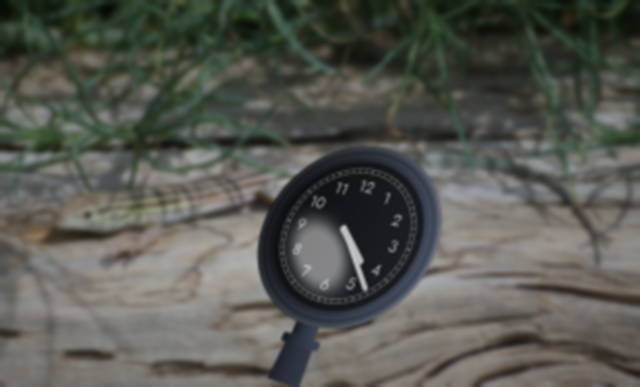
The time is h=4 m=23
